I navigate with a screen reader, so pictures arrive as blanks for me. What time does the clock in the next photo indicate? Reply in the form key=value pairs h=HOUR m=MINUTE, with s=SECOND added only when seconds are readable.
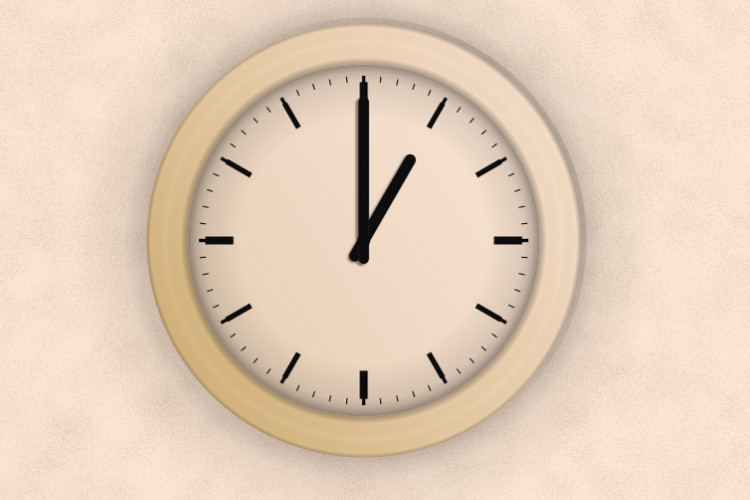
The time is h=1 m=0
